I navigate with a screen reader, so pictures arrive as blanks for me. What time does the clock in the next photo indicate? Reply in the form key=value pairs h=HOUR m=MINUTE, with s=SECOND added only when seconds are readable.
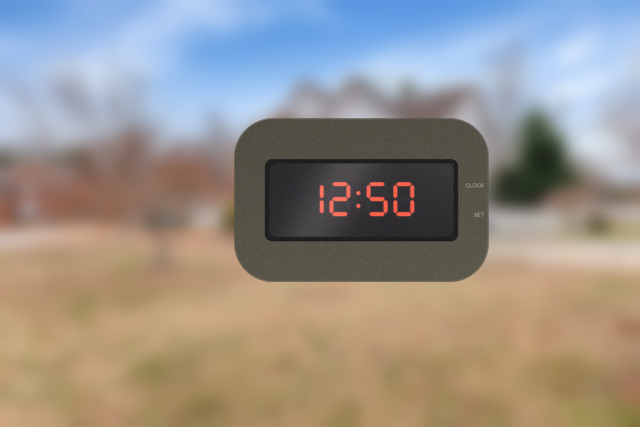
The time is h=12 m=50
